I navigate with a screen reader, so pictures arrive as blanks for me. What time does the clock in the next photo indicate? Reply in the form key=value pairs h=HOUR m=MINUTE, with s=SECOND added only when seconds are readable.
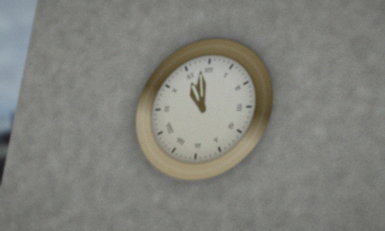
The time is h=10 m=58
